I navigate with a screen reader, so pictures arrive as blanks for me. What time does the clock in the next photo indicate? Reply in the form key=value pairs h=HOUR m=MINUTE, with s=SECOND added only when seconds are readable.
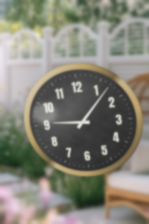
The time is h=9 m=7
